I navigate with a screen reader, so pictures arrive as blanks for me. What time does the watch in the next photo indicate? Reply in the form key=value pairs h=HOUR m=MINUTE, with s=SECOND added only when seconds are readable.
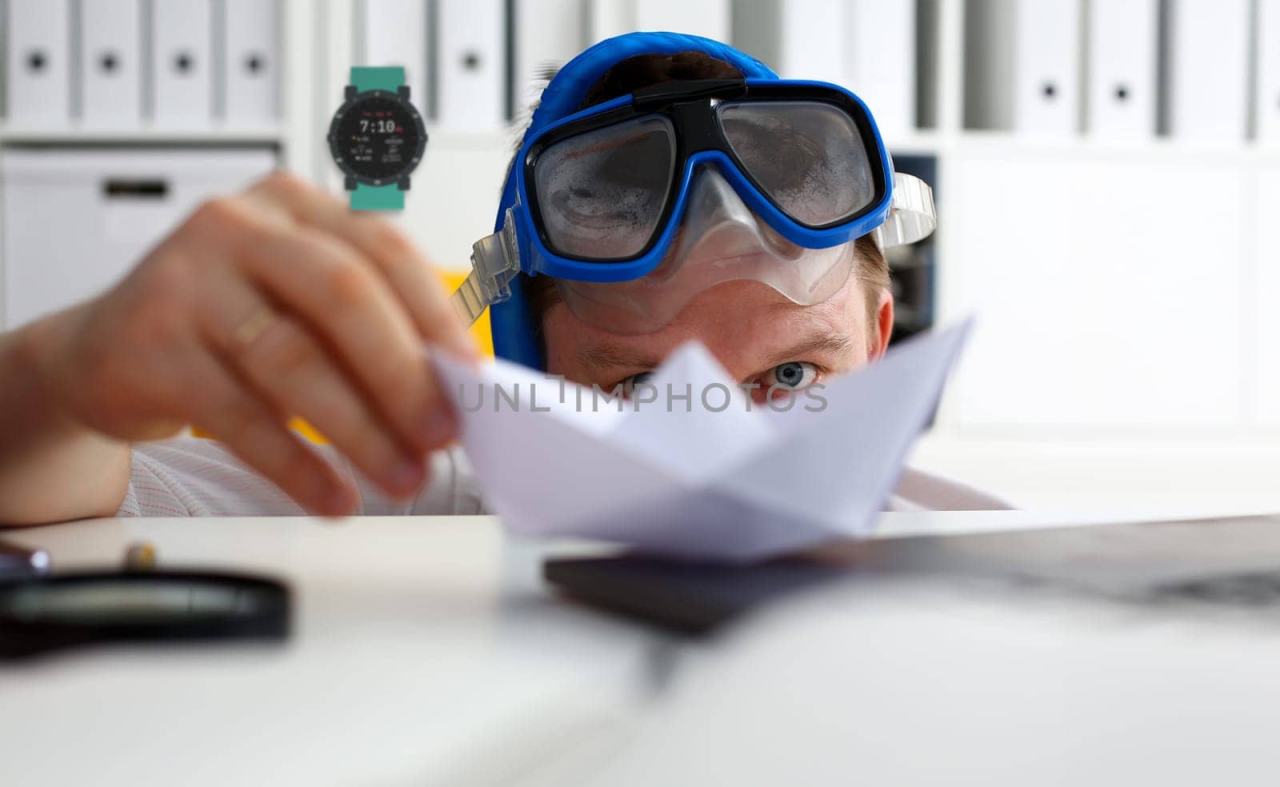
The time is h=7 m=10
